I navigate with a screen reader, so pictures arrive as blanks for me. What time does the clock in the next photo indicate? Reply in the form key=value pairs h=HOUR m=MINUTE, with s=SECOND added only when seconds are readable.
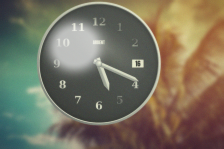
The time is h=5 m=19
